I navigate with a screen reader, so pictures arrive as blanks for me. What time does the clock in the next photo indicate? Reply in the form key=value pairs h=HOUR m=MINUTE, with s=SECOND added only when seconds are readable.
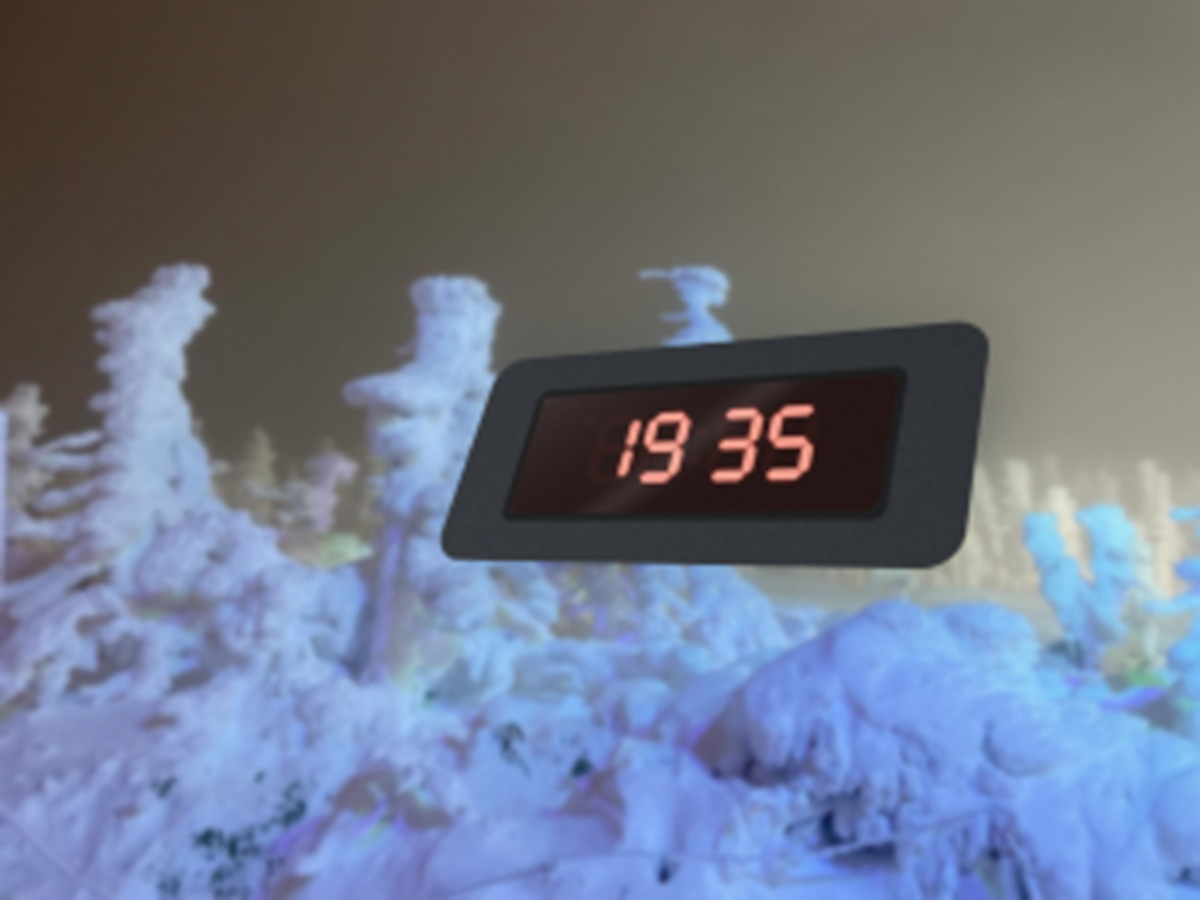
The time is h=19 m=35
